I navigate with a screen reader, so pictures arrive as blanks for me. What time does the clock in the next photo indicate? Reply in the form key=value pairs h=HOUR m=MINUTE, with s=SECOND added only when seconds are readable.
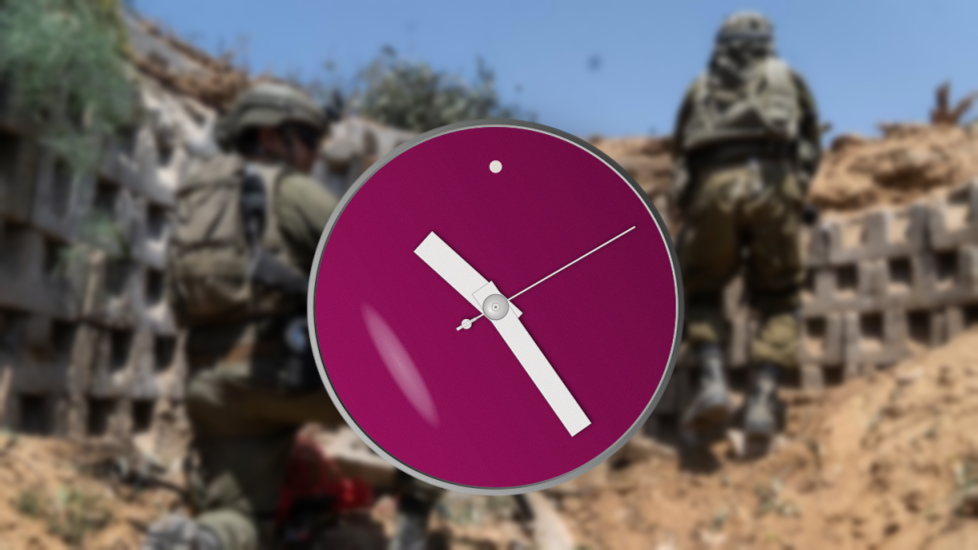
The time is h=10 m=24 s=10
